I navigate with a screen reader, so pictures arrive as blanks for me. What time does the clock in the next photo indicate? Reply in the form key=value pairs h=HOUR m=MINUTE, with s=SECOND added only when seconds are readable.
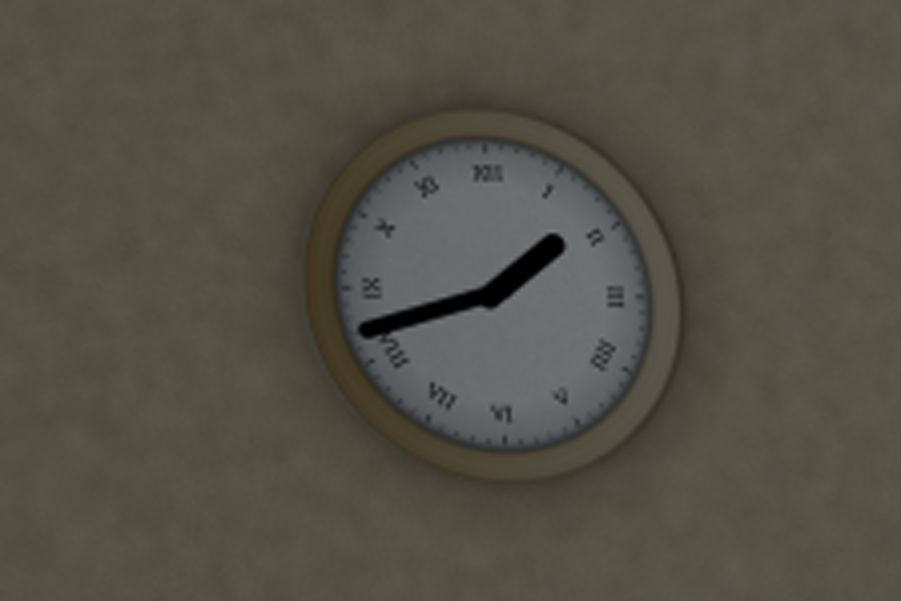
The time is h=1 m=42
